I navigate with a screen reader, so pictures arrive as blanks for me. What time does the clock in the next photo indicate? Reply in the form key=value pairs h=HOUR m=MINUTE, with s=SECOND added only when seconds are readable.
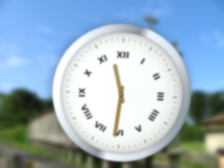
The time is h=11 m=31
